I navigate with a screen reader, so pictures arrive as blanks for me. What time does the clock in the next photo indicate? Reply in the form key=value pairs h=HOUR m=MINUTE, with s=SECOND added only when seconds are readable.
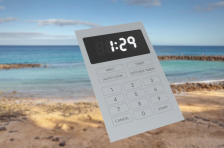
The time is h=1 m=29
